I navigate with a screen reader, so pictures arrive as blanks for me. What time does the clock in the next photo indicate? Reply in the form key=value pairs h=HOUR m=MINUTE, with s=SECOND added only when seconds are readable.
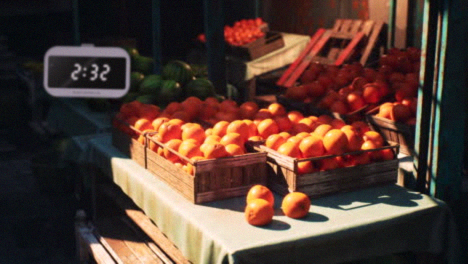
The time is h=2 m=32
